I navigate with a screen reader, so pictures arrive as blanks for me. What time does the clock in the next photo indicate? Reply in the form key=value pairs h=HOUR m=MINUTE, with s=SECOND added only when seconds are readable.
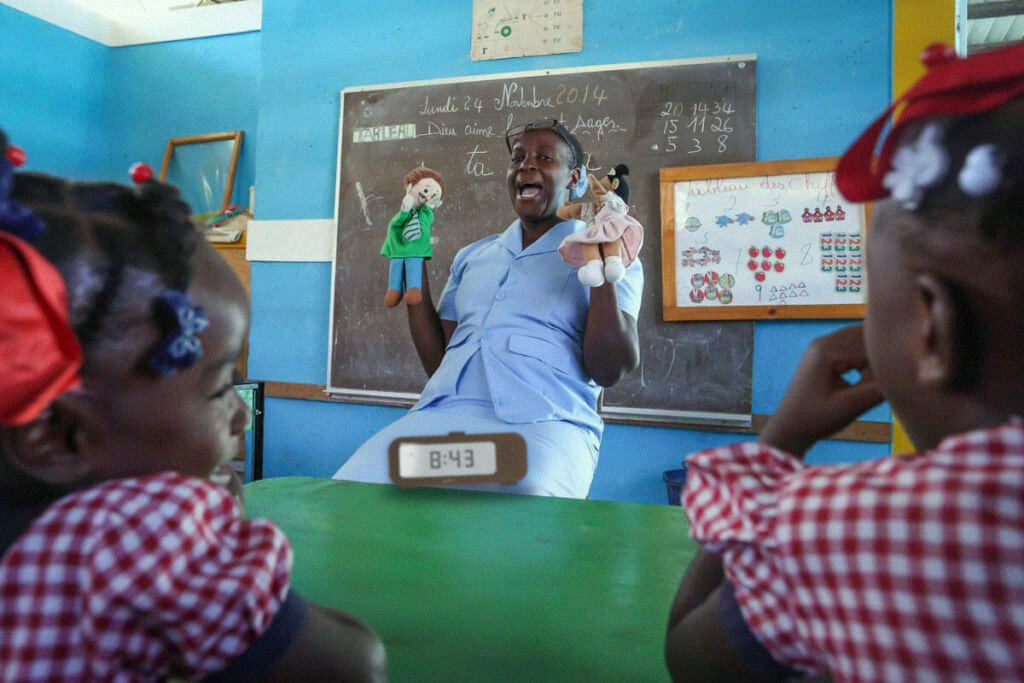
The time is h=8 m=43
